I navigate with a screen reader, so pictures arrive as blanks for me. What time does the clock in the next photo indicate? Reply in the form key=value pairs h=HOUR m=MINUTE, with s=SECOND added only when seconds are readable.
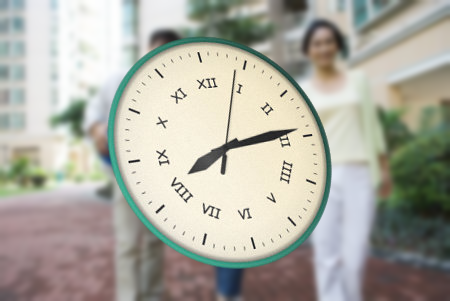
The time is h=8 m=14 s=4
